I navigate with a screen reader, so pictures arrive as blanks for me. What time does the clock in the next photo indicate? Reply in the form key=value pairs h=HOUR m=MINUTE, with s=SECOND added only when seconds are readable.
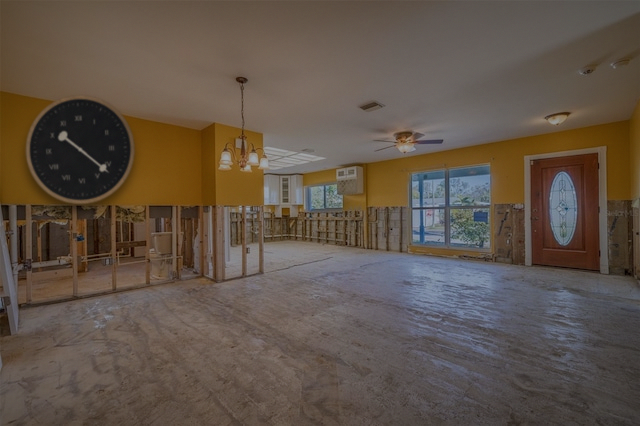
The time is h=10 m=22
